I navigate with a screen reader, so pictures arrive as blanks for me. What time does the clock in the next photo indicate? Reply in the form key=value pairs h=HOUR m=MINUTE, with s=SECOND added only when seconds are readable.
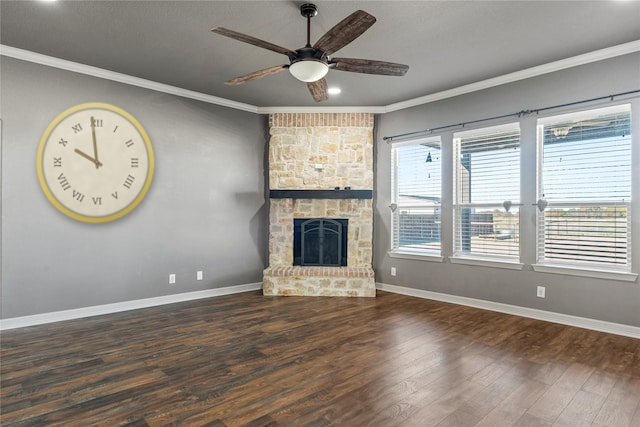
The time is h=9 m=59
